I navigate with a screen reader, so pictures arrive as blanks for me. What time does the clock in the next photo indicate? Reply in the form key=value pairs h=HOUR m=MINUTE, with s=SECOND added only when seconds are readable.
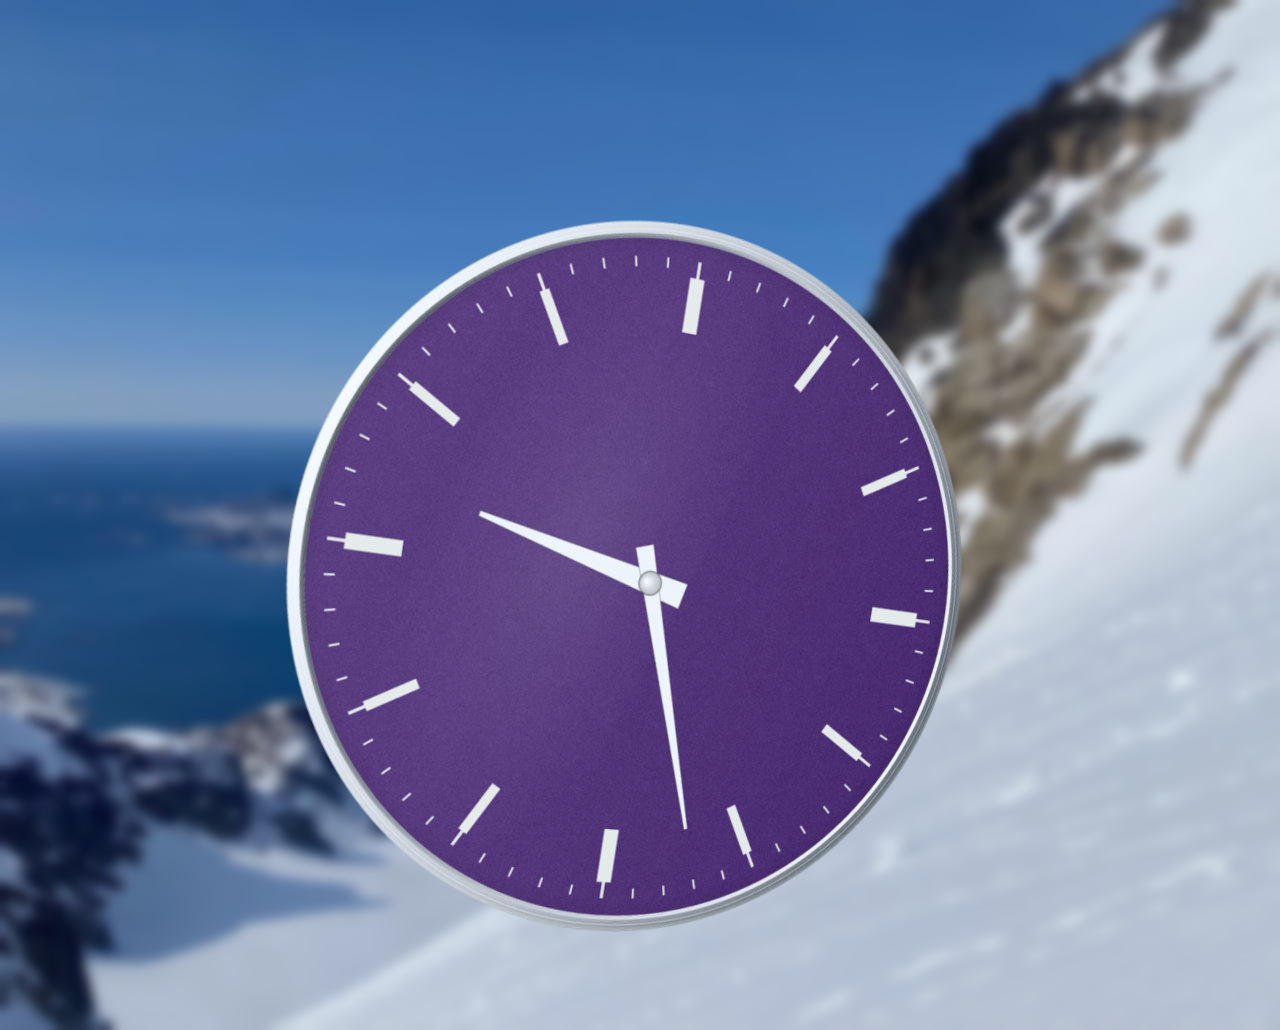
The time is h=9 m=27
